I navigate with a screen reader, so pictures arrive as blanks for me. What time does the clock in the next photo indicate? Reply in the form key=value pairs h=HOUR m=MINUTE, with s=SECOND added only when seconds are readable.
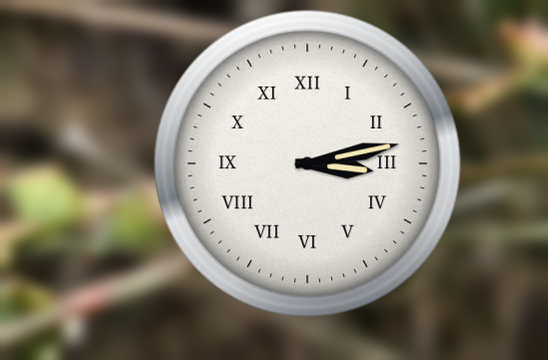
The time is h=3 m=13
